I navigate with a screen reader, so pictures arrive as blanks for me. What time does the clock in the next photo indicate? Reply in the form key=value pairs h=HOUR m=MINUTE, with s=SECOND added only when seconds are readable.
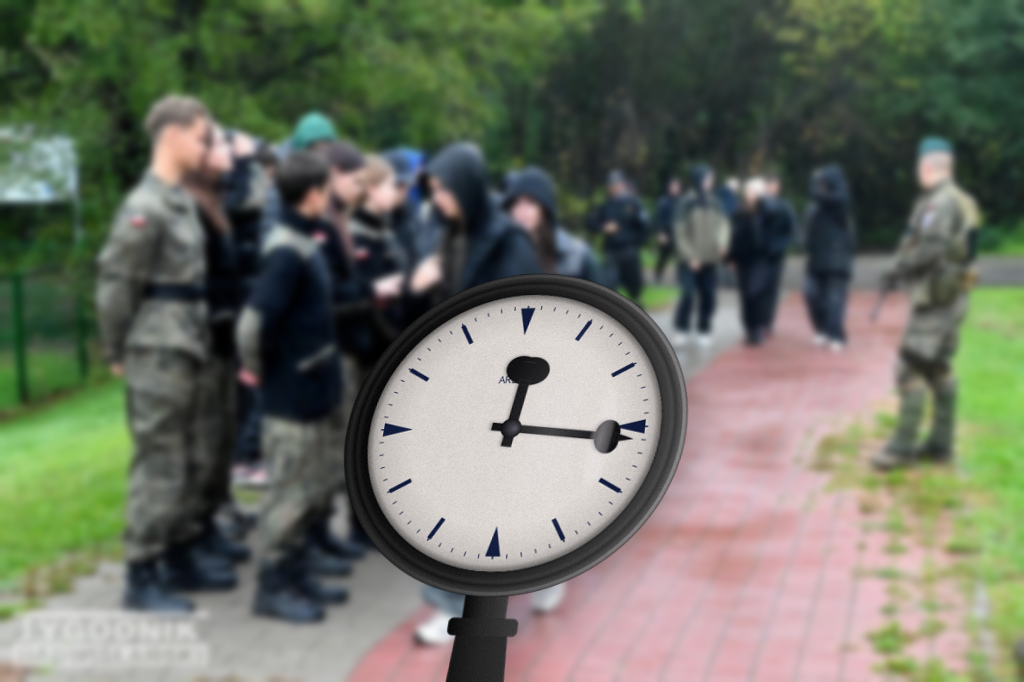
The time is h=12 m=16
